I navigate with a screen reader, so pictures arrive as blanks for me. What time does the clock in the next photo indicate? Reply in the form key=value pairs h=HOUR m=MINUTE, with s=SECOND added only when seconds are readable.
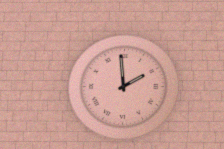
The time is h=1 m=59
